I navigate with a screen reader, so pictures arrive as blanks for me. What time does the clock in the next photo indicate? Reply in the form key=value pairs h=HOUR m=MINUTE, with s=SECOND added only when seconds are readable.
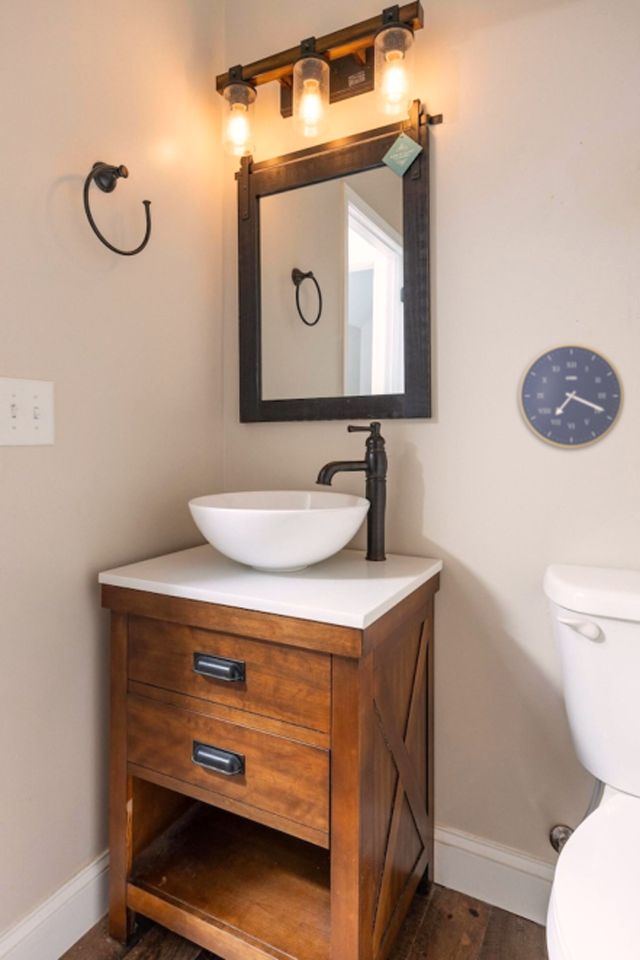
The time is h=7 m=19
